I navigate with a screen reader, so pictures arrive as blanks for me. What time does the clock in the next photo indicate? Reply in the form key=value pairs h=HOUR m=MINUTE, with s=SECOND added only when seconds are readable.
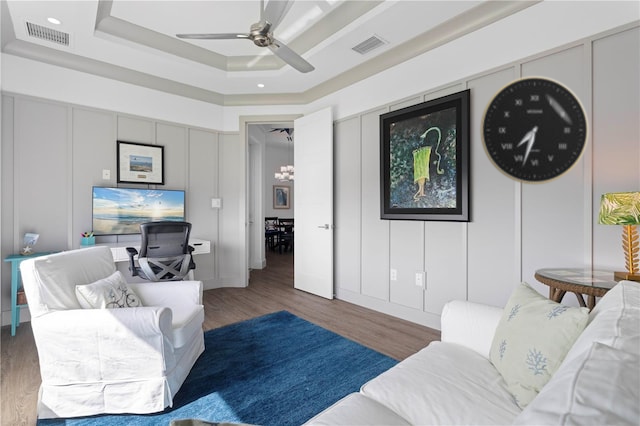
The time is h=7 m=33
